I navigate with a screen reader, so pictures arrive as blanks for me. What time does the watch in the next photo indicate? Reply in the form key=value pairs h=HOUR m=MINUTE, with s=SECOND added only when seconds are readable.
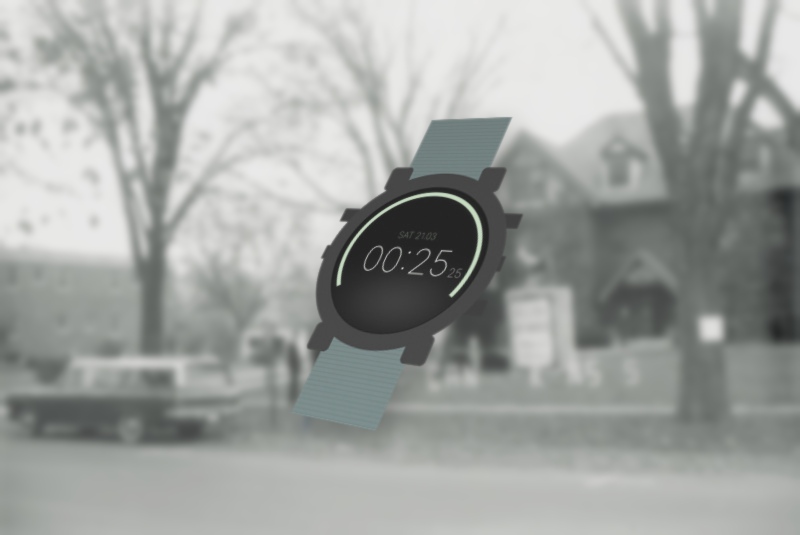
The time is h=0 m=25 s=25
